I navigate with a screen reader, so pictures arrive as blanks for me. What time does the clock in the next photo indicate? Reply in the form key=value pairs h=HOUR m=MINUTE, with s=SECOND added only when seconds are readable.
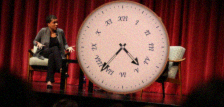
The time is h=4 m=37
